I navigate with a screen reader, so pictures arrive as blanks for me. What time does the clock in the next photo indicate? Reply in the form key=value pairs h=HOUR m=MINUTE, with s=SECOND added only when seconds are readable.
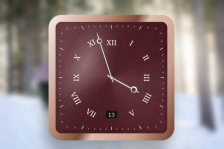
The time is h=3 m=57
